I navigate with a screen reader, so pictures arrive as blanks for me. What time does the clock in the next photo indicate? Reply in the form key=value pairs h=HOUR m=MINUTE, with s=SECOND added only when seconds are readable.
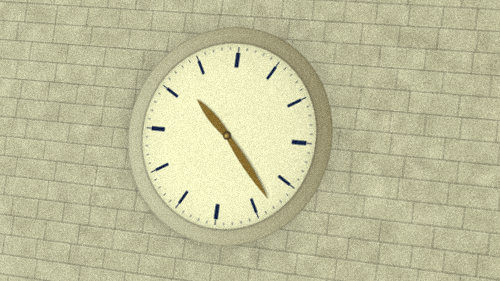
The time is h=10 m=23
